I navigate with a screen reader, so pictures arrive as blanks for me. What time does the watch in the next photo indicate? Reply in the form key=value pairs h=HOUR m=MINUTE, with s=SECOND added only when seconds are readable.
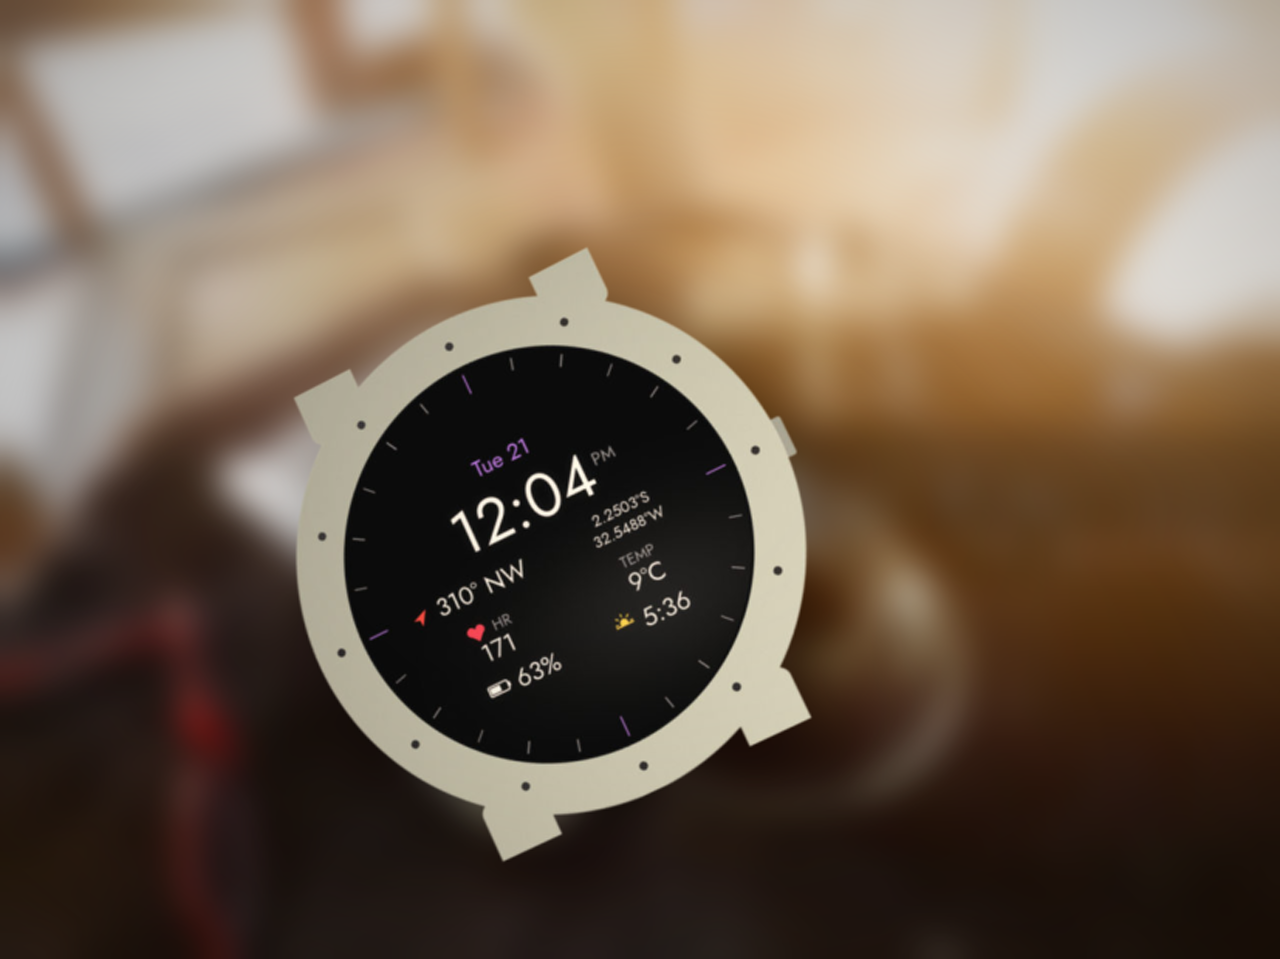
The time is h=12 m=4
